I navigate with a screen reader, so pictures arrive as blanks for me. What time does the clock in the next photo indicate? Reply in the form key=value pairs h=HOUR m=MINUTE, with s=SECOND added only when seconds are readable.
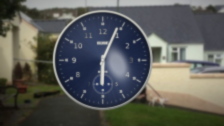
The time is h=6 m=4
